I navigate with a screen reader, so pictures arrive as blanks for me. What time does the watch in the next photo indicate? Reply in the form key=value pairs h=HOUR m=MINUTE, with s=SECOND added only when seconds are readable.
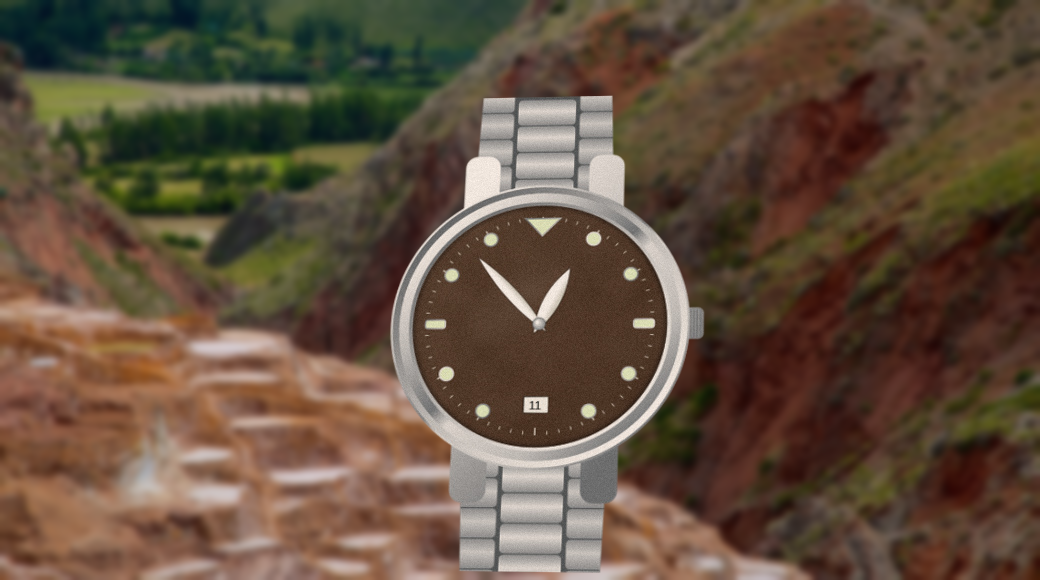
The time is h=12 m=53
